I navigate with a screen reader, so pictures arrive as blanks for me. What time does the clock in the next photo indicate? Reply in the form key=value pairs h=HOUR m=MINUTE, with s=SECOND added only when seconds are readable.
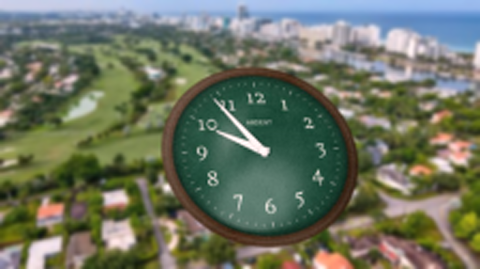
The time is h=9 m=54
